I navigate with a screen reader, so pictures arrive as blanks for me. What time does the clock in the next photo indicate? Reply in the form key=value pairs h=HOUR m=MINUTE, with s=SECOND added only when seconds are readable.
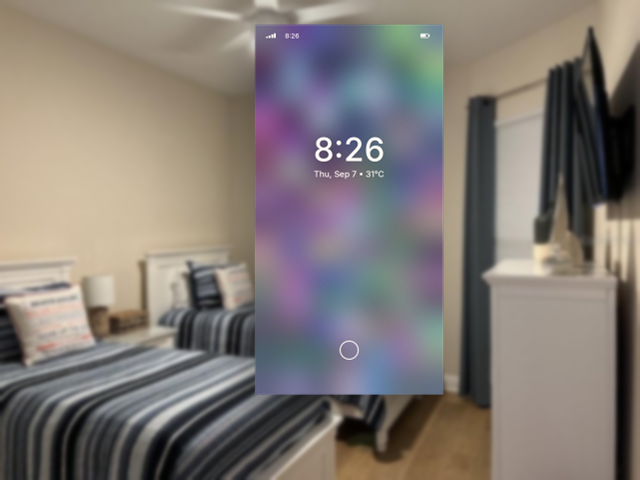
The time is h=8 m=26
